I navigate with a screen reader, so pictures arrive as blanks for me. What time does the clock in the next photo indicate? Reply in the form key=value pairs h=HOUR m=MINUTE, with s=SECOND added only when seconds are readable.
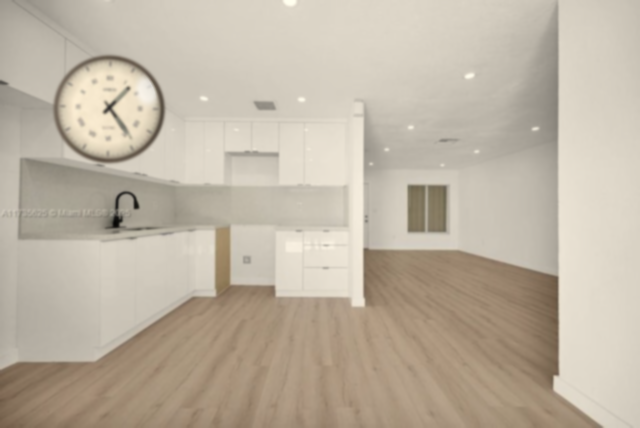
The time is h=1 m=24
